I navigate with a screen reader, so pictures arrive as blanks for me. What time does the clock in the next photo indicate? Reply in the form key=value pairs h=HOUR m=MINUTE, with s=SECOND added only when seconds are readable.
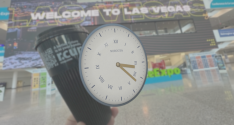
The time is h=3 m=22
